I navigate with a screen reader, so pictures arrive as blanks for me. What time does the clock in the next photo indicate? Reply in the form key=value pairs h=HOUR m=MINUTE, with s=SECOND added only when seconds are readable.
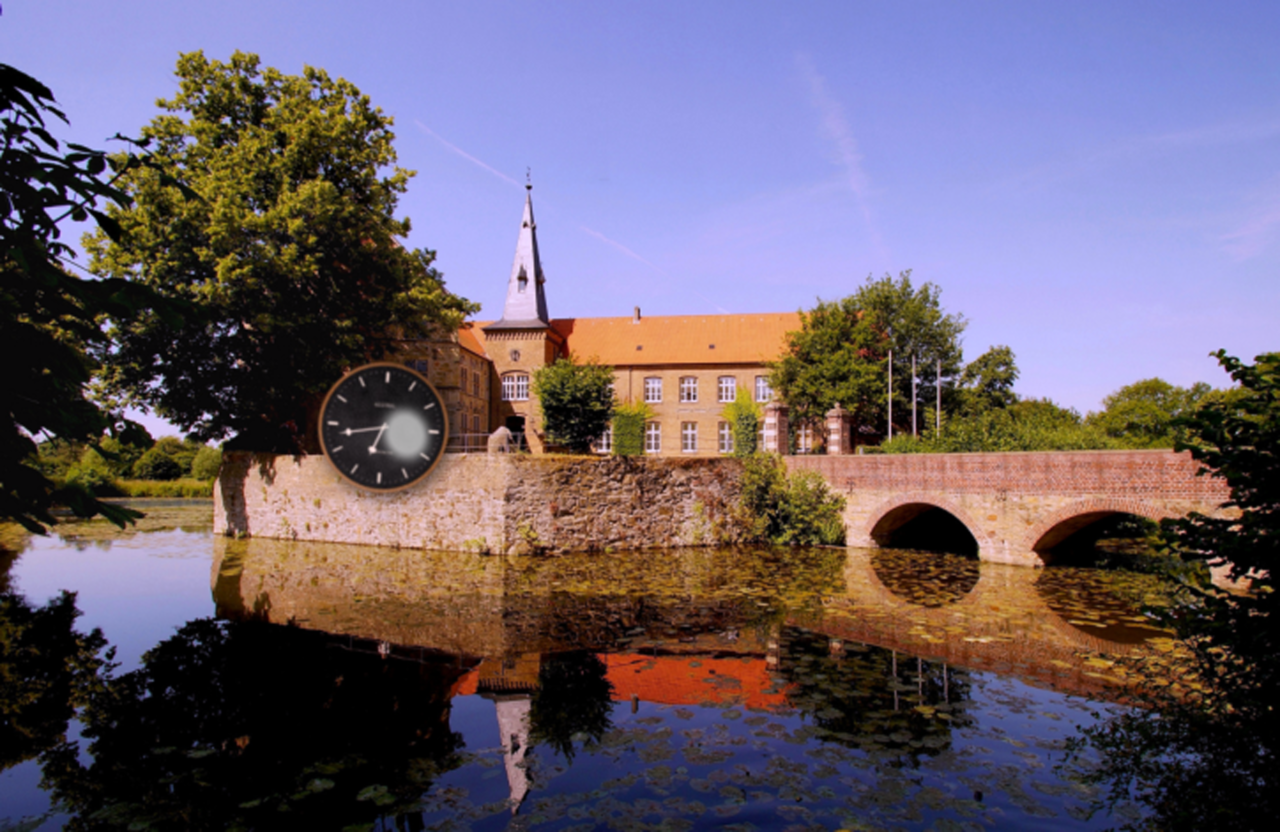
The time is h=6 m=43
